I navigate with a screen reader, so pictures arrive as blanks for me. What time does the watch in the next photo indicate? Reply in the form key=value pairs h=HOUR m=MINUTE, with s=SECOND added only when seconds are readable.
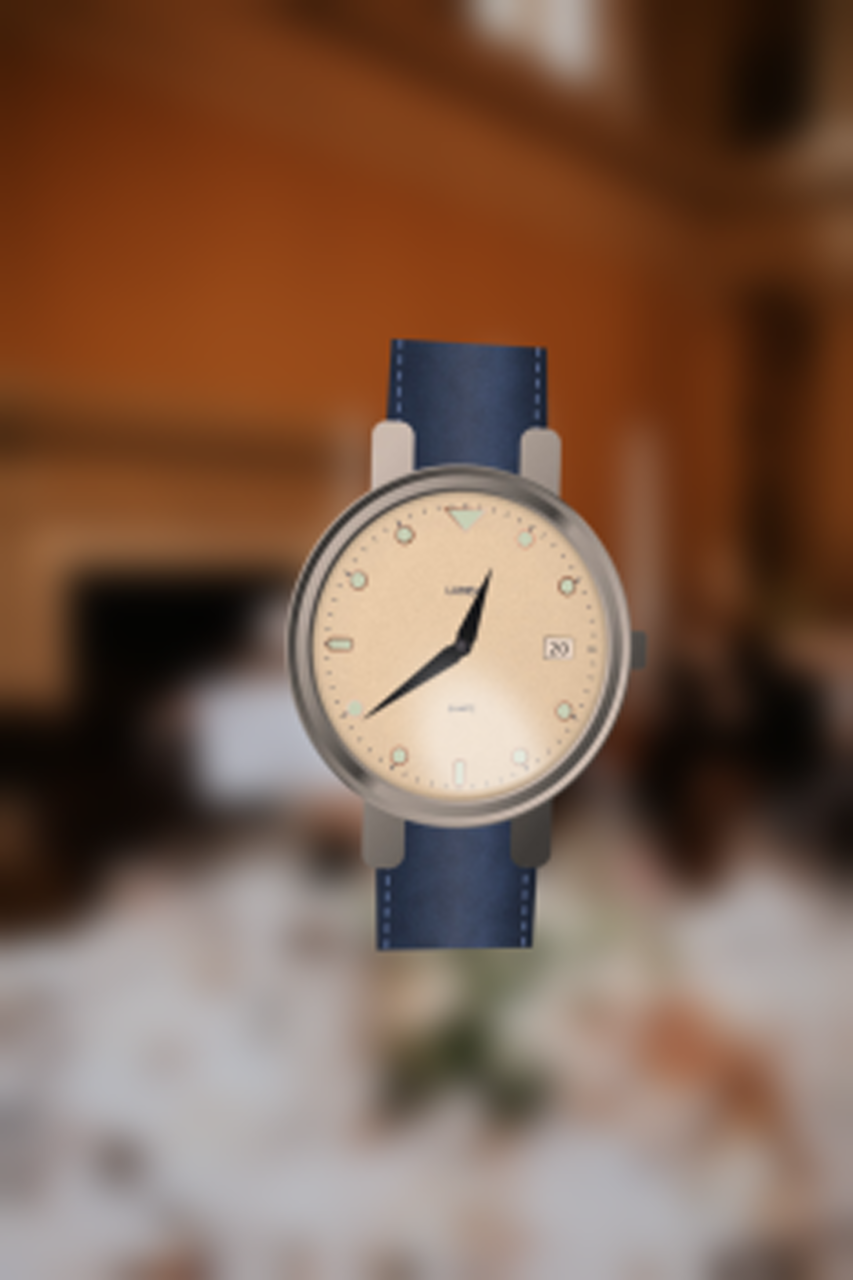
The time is h=12 m=39
